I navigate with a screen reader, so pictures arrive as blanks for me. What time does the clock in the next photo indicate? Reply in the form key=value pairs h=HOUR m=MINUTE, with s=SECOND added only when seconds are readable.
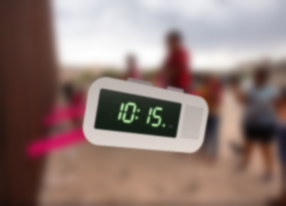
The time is h=10 m=15
